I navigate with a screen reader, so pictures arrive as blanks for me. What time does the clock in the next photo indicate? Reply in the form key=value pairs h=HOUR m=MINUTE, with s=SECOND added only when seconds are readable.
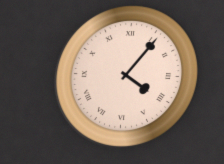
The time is h=4 m=6
